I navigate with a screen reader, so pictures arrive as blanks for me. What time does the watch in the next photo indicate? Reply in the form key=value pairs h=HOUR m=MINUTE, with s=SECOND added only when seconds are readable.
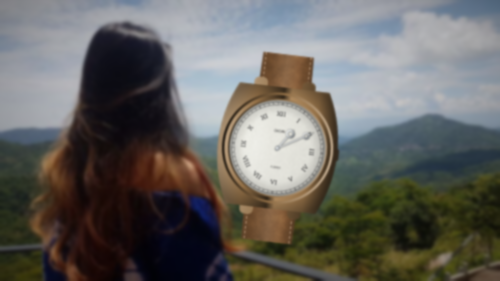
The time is h=1 m=10
